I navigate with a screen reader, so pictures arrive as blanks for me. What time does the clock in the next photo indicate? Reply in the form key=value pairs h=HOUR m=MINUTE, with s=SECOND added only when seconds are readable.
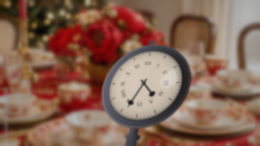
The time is h=4 m=34
